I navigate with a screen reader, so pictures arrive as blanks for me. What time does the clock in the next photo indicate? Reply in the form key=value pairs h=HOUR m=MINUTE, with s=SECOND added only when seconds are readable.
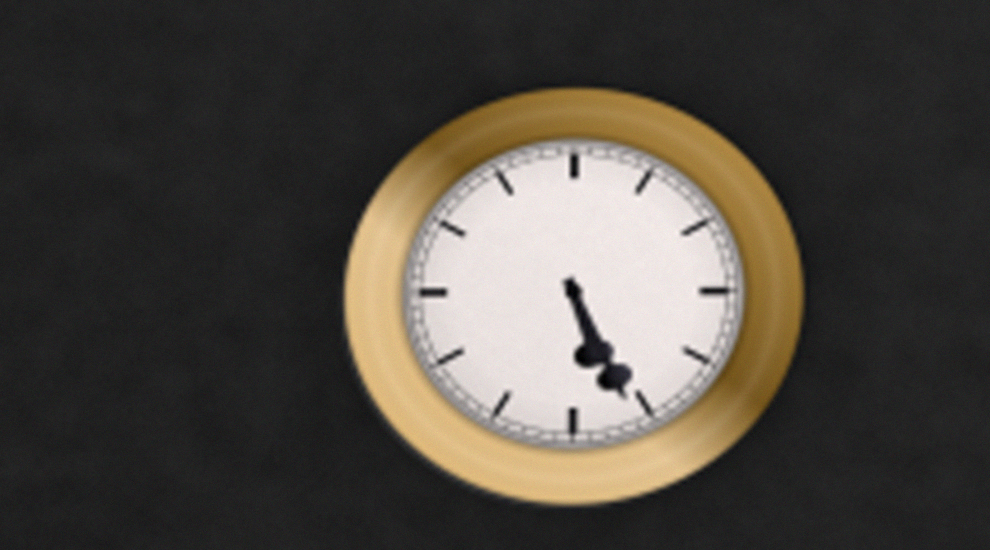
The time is h=5 m=26
